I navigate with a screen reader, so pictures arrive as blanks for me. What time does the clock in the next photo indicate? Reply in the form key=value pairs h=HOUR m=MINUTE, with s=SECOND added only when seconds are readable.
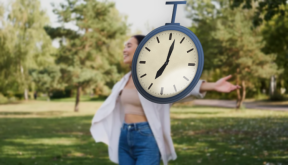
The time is h=7 m=2
